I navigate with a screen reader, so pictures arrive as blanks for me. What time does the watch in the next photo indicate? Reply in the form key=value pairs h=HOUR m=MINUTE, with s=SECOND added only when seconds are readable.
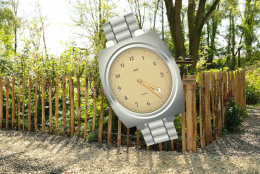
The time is h=4 m=24
